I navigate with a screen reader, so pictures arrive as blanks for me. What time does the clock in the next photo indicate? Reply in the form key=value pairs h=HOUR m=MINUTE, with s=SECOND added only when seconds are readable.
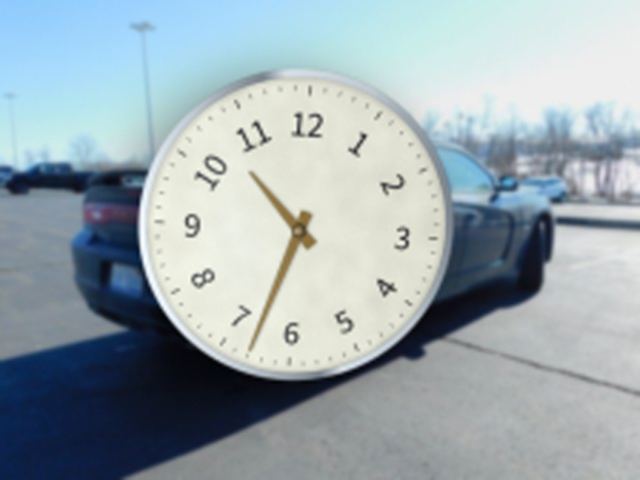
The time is h=10 m=33
